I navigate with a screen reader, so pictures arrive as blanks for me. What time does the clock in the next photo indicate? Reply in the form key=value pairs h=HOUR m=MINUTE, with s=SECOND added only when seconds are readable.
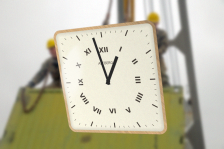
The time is h=12 m=58
